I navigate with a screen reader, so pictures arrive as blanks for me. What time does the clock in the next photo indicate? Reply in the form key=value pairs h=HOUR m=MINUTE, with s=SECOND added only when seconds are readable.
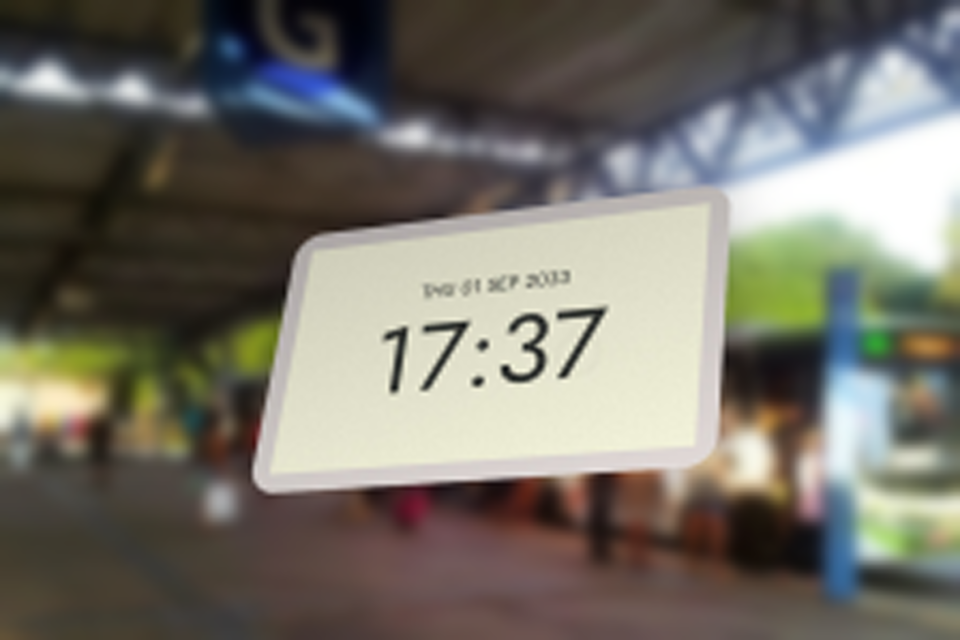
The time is h=17 m=37
